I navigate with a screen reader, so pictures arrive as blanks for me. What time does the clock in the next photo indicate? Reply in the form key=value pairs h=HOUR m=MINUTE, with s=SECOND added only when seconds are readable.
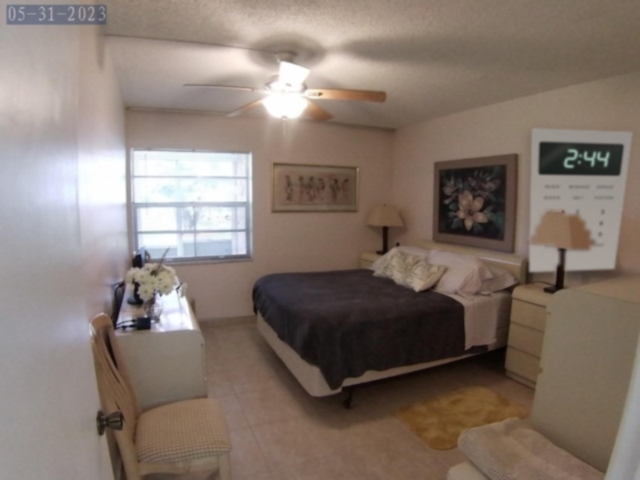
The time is h=2 m=44
